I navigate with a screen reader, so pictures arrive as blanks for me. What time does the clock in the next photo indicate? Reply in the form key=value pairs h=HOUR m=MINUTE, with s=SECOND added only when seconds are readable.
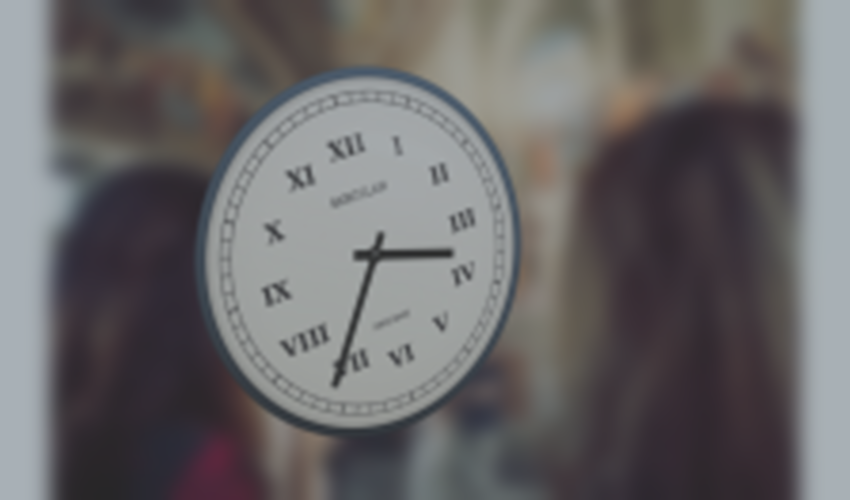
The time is h=3 m=36
